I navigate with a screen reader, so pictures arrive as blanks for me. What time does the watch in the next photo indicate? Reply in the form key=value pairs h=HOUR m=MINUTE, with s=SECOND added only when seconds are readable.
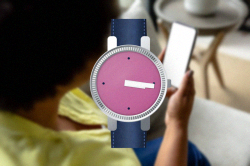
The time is h=3 m=16
